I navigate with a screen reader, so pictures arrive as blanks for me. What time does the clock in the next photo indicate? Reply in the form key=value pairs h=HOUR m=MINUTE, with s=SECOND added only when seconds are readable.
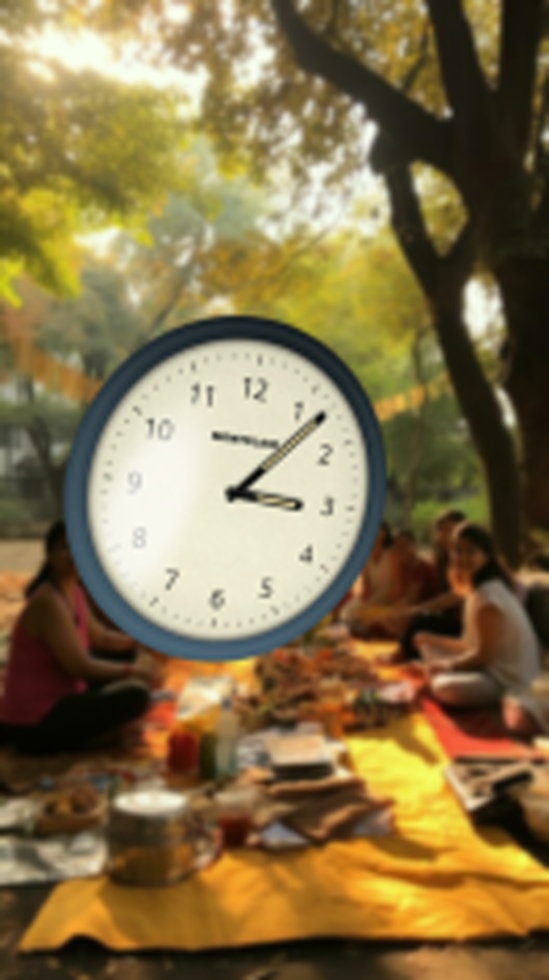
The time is h=3 m=7
